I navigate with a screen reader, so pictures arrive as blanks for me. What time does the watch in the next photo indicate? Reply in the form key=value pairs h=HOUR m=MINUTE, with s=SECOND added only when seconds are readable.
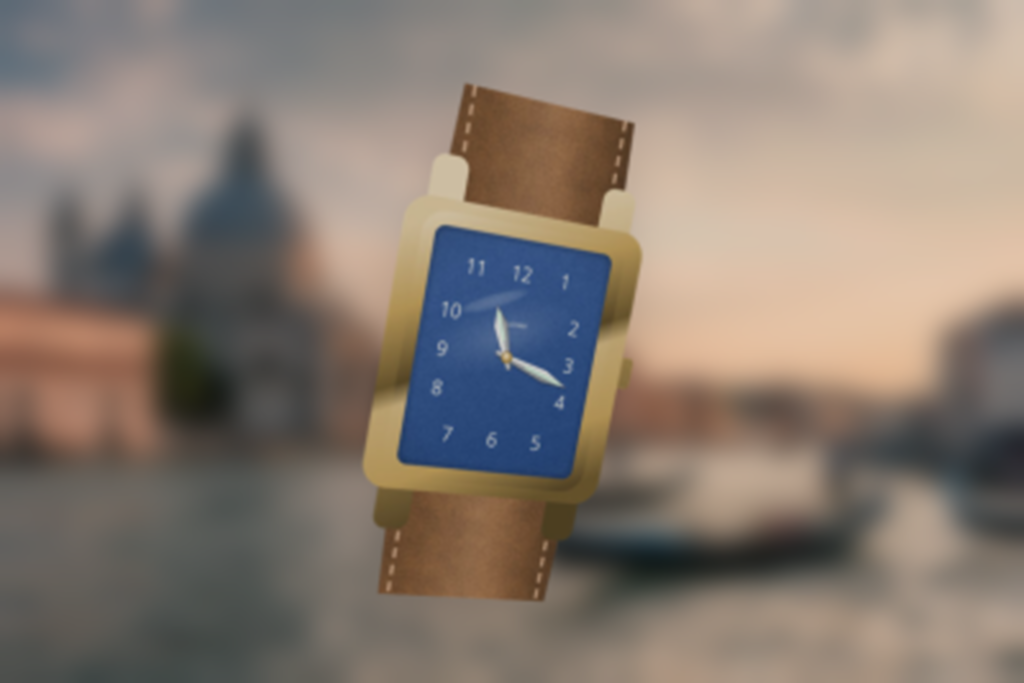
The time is h=11 m=18
